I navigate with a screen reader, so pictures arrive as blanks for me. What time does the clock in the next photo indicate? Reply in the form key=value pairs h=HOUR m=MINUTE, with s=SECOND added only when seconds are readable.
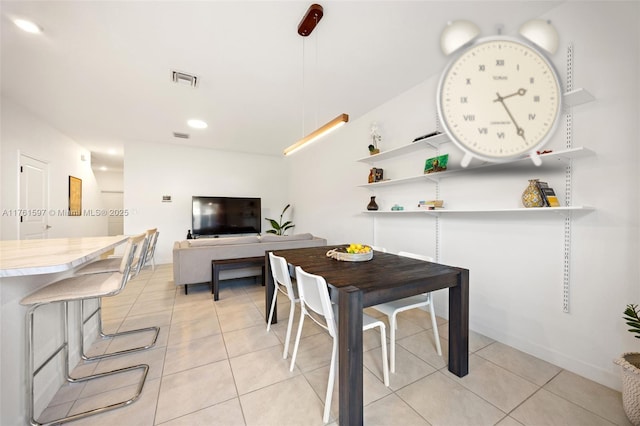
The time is h=2 m=25
